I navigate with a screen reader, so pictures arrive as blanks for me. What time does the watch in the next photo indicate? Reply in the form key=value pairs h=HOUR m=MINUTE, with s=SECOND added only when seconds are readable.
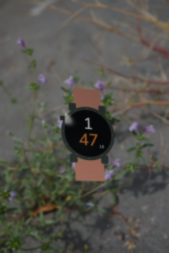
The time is h=1 m=47
